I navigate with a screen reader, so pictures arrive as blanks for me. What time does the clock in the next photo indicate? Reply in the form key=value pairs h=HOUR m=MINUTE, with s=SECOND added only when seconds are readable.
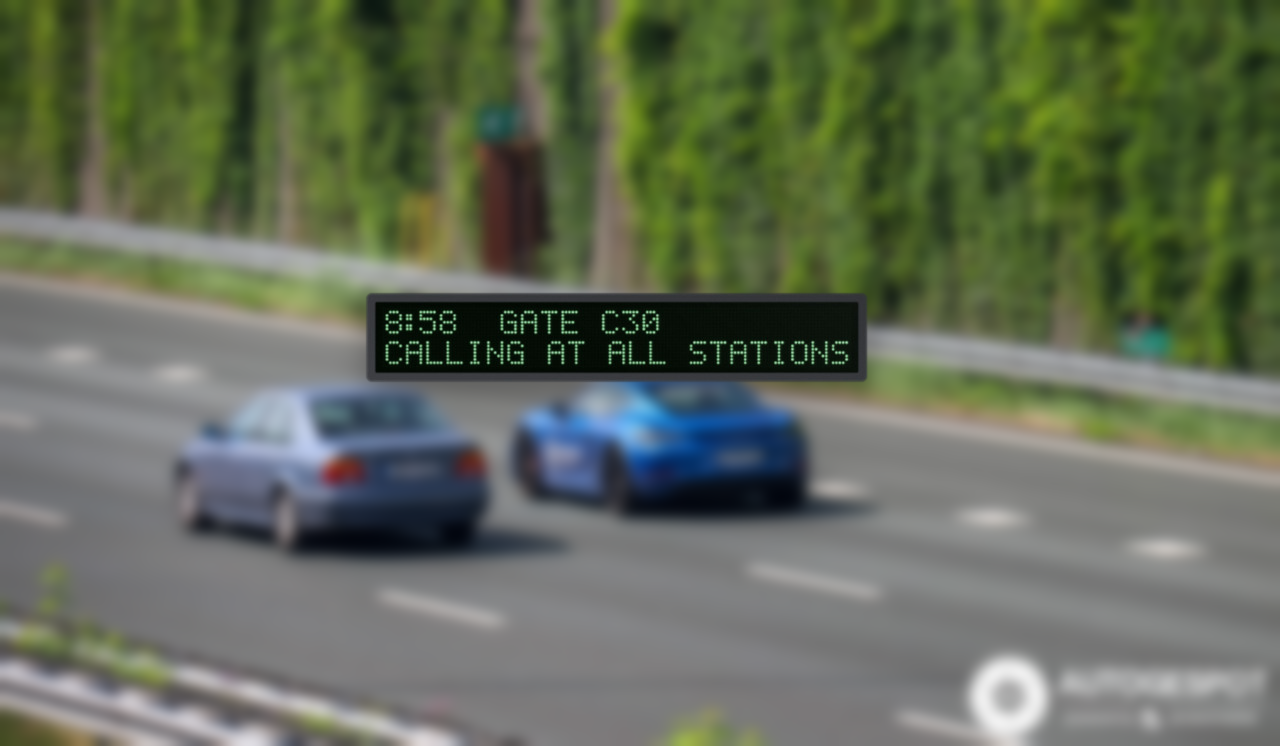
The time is h=8 m=58
